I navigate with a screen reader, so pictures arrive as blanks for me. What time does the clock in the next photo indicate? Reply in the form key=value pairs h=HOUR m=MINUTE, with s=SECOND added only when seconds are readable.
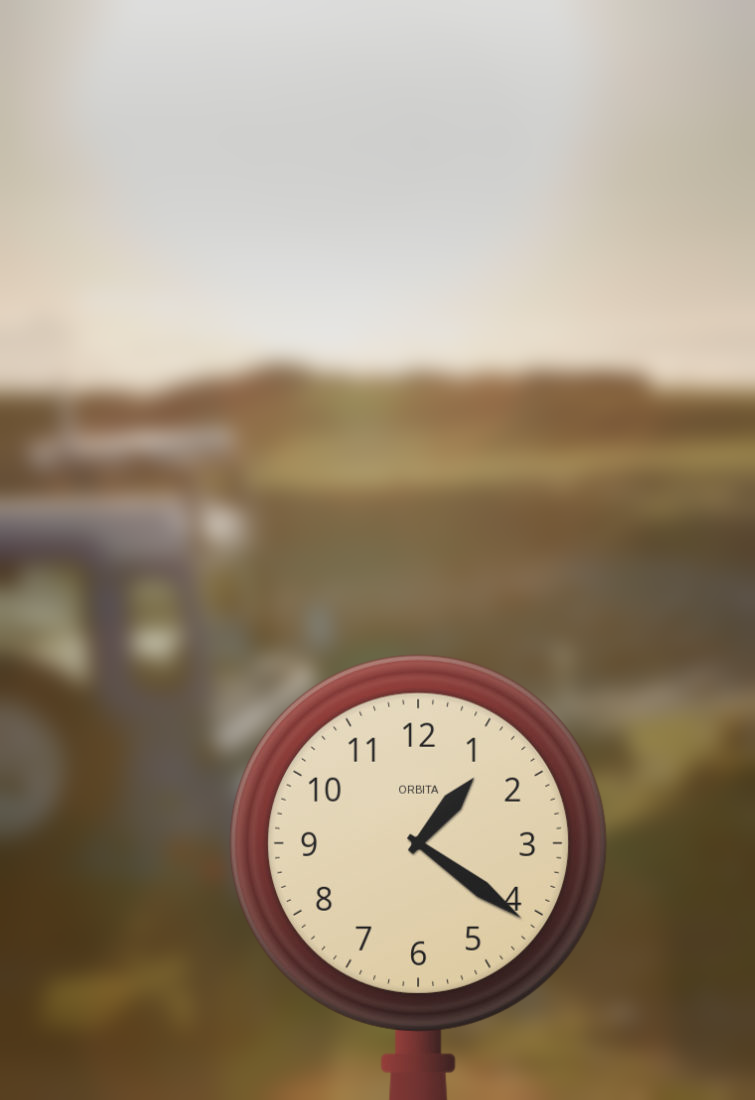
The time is h=1 m=21
